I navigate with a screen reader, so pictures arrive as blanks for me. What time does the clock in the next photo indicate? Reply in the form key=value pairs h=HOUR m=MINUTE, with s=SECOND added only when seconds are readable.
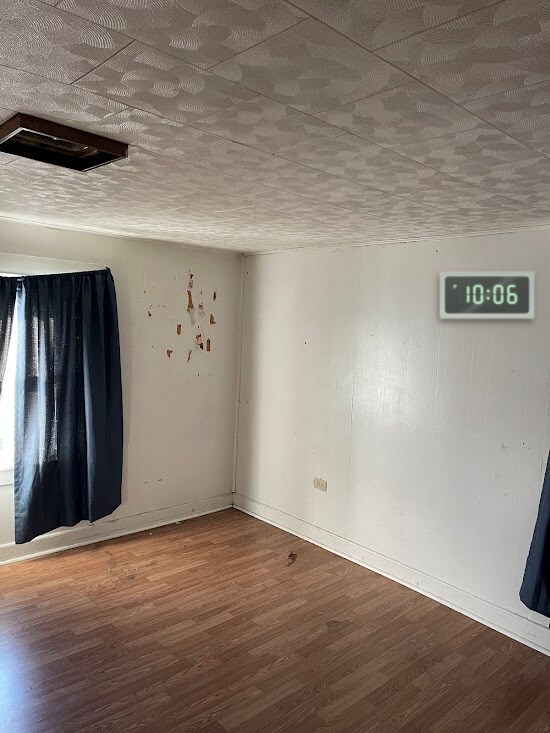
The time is h=10 m=6
